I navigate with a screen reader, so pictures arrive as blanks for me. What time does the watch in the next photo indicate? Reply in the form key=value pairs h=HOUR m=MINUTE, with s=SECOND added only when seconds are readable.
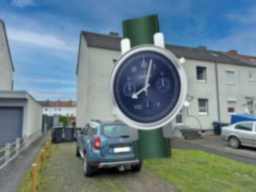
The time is h=8 m=3
